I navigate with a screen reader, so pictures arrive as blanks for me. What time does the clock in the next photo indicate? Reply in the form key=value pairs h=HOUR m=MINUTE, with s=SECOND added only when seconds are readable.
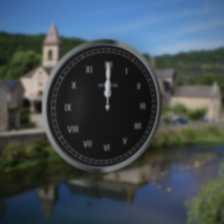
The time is h=12 m=0
